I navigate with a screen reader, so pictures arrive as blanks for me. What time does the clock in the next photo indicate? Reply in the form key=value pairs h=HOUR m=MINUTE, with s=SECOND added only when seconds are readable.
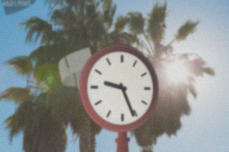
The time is h=9 m=26
